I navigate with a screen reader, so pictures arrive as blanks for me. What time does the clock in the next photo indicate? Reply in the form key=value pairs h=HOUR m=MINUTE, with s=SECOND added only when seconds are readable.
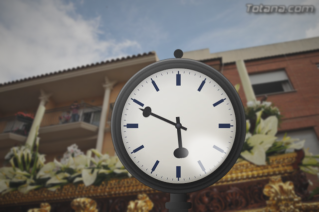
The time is h=5 m=49
